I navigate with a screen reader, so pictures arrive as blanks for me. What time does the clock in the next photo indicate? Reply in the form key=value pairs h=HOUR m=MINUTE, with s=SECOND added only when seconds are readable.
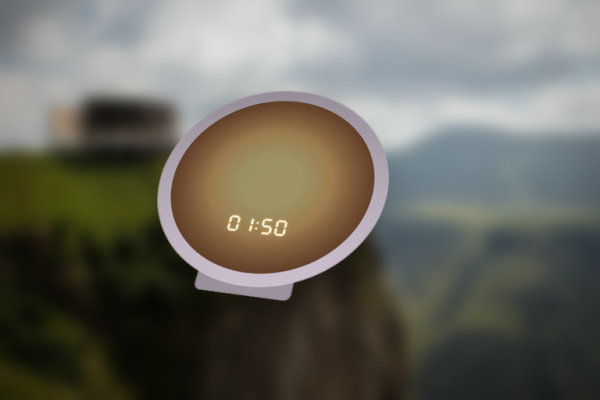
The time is h=1 m=50
